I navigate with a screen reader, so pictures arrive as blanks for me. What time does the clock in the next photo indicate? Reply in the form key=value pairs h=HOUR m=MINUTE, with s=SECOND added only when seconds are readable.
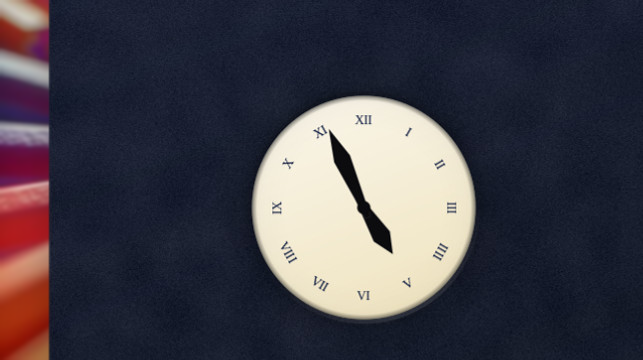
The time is h=4 m=56
